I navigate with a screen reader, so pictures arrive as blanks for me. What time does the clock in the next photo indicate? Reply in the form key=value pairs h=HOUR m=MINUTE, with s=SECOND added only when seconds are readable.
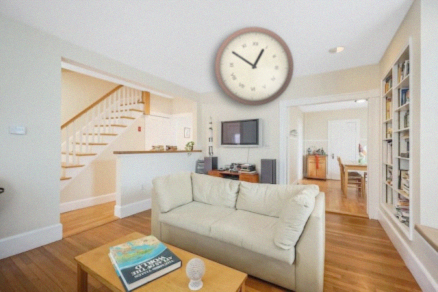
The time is h=12 m=50
